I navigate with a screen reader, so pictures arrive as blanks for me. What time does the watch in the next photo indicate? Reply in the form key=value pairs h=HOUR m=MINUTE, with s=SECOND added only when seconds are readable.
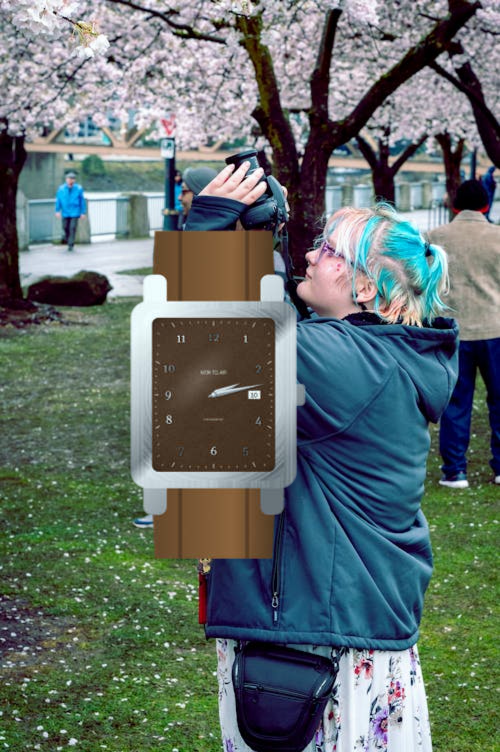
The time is h=2 m=13
